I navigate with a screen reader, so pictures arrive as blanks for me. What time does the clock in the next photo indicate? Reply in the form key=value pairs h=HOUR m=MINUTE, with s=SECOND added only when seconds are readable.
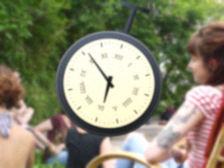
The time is h=5 m=51
